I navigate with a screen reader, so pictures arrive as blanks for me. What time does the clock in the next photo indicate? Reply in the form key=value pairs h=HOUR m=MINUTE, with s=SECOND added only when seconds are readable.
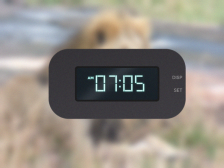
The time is h=7 m=5
